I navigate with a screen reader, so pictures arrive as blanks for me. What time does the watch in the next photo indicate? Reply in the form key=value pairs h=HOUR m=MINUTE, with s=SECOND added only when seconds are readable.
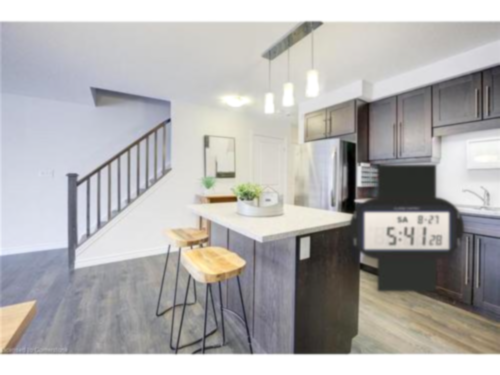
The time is h=5 m=41
